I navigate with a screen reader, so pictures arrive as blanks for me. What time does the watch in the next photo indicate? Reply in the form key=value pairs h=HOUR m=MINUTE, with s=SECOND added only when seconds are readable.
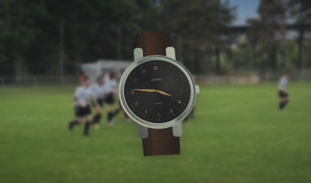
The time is h=3 m=46
